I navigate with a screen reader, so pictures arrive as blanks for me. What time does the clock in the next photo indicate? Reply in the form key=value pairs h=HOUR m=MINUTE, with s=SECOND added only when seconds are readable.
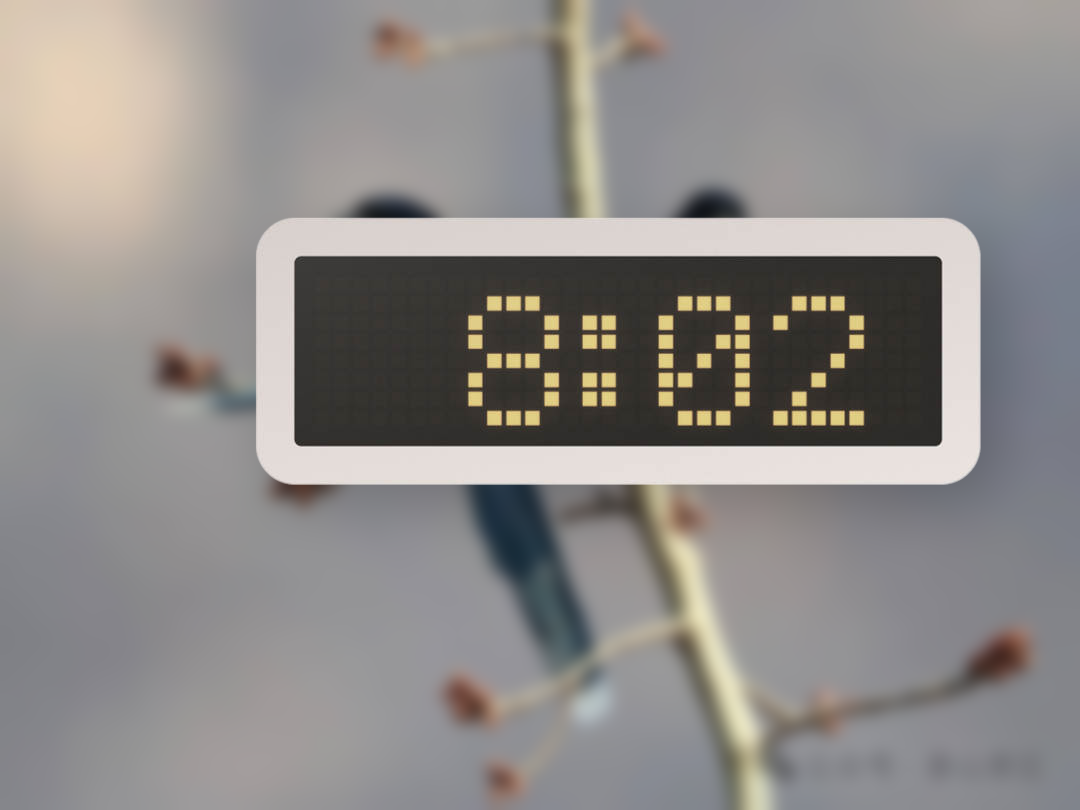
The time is h=8 m=2
